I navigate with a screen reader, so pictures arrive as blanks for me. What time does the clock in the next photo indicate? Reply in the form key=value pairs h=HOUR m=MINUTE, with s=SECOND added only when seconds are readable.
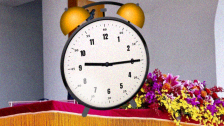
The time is h=9 m=15
